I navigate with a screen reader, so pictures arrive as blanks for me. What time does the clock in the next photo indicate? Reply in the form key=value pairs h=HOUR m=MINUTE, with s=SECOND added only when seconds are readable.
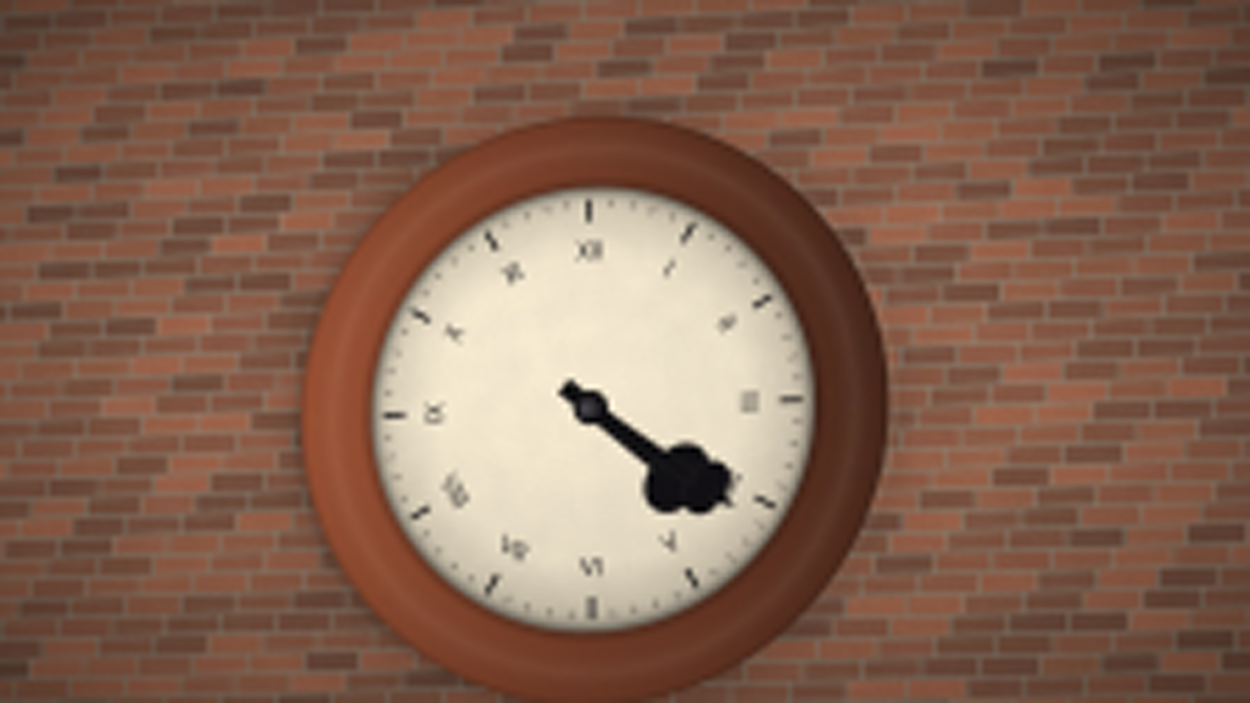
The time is h=4 m=21
